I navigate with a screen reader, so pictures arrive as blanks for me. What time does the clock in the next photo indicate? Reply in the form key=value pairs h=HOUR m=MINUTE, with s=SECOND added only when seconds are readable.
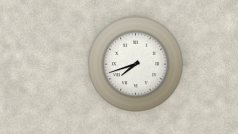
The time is h=7 m=42
